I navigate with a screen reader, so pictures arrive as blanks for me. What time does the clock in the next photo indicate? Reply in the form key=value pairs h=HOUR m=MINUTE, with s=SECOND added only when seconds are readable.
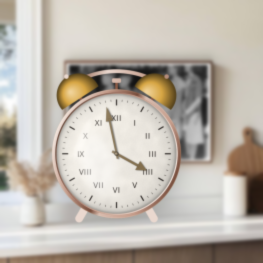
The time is h=3 m=58
